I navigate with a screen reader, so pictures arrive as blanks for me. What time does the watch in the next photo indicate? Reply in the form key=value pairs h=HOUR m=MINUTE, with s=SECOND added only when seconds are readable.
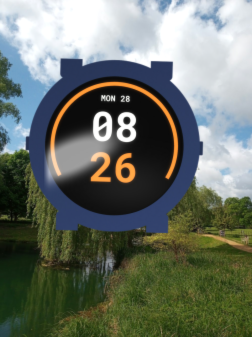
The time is h=8 m=26
